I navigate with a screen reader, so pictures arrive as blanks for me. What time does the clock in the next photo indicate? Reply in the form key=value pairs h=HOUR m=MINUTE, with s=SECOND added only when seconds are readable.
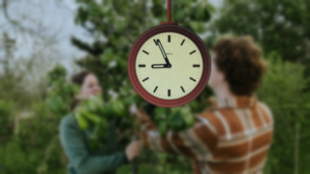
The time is h=8 m=56
